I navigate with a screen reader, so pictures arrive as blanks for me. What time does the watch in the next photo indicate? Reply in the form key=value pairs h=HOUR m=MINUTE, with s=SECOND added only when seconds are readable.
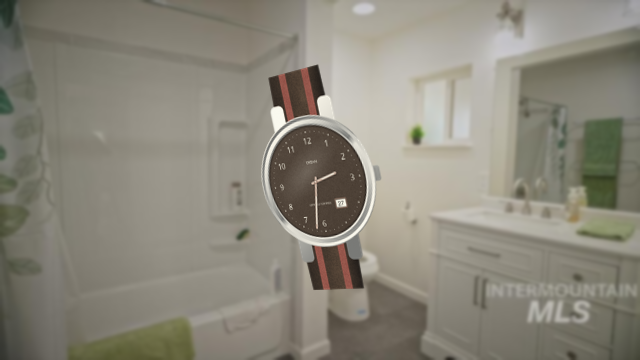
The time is h=2 m=32
